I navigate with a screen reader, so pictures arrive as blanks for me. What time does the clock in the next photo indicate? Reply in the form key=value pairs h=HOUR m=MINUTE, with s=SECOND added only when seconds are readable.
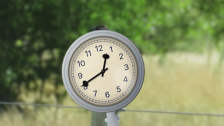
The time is h=12 m=41
